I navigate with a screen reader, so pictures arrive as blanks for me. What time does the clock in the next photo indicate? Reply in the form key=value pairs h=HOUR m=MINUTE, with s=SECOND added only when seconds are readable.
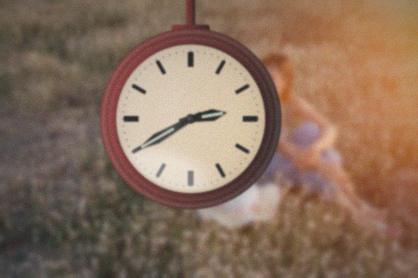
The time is h=2 m=40
